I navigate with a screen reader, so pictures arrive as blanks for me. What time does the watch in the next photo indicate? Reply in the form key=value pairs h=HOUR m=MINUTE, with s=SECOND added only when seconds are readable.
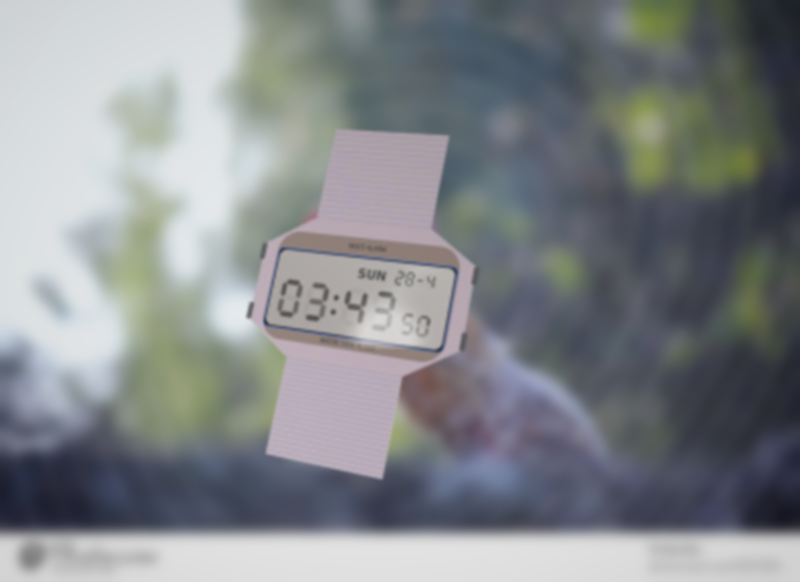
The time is h=3 m=43 s=50
